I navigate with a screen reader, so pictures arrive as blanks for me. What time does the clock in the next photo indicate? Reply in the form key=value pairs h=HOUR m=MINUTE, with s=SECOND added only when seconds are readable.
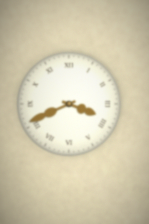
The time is h=3 m=41
